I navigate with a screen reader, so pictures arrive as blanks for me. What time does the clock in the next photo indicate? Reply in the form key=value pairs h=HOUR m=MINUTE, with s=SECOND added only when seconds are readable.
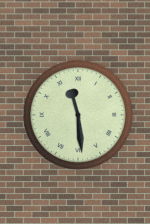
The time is h=11 m=29
